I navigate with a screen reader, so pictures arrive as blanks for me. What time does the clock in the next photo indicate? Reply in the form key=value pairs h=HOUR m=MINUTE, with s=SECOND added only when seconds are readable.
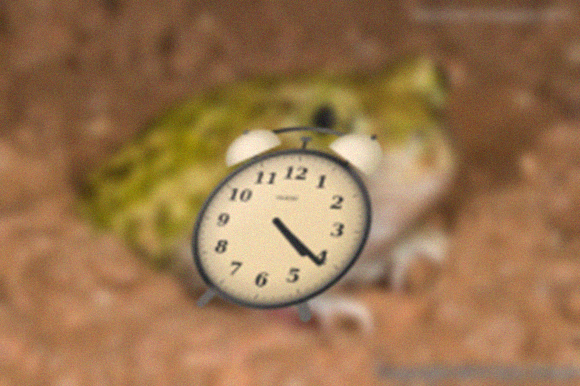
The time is h=4 m=21
